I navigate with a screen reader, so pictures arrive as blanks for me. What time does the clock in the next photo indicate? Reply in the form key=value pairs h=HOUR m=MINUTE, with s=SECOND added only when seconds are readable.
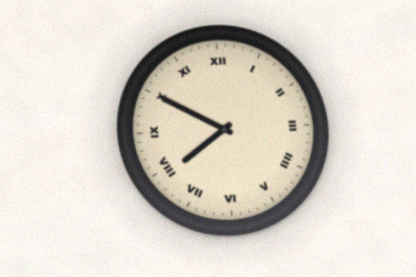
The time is h=7 m=50
